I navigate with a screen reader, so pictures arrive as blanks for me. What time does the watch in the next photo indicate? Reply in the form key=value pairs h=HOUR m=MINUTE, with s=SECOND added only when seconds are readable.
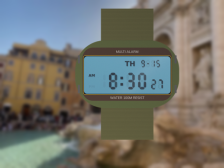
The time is h=8 m=30 s=27
